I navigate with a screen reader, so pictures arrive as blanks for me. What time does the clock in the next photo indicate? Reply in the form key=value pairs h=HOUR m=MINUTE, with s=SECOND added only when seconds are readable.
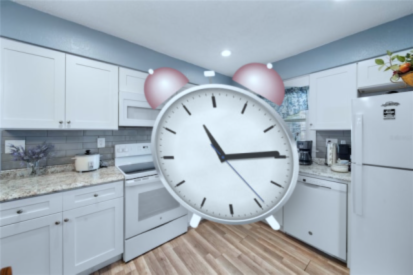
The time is h=11 m=14 s=24
